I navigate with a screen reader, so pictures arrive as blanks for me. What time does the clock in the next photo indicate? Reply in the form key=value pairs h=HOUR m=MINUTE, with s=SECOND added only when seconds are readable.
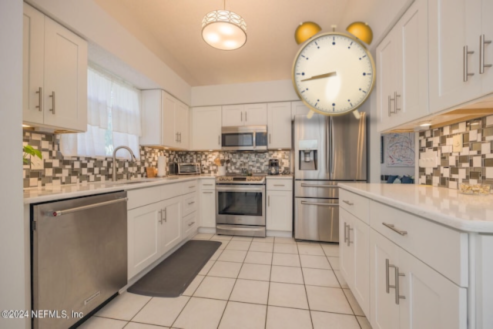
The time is h=8 m=43
